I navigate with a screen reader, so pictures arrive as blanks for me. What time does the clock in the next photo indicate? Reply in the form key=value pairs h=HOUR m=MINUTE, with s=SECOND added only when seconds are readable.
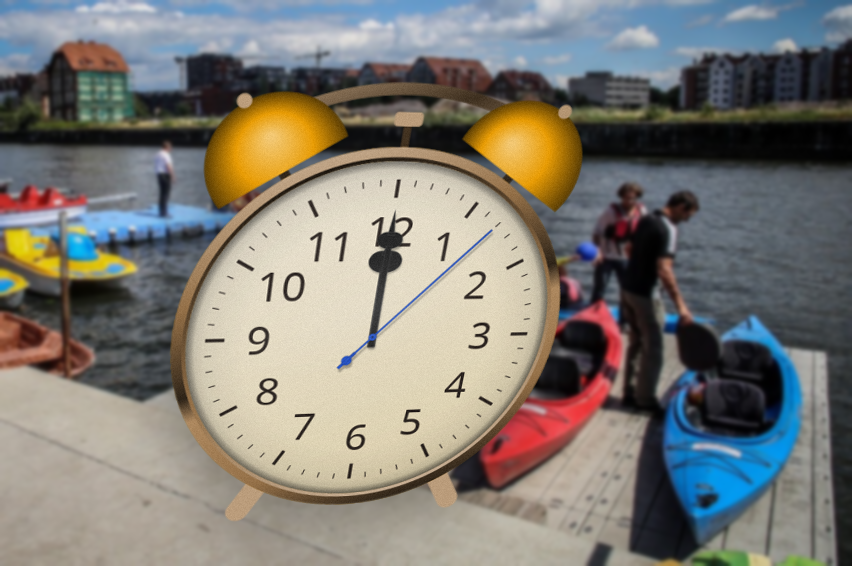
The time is h=12 m=0 s=7
